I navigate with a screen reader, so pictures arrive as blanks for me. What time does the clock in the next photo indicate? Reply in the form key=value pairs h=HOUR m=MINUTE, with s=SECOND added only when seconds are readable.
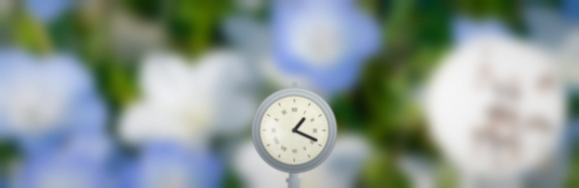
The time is h=1 m=19
